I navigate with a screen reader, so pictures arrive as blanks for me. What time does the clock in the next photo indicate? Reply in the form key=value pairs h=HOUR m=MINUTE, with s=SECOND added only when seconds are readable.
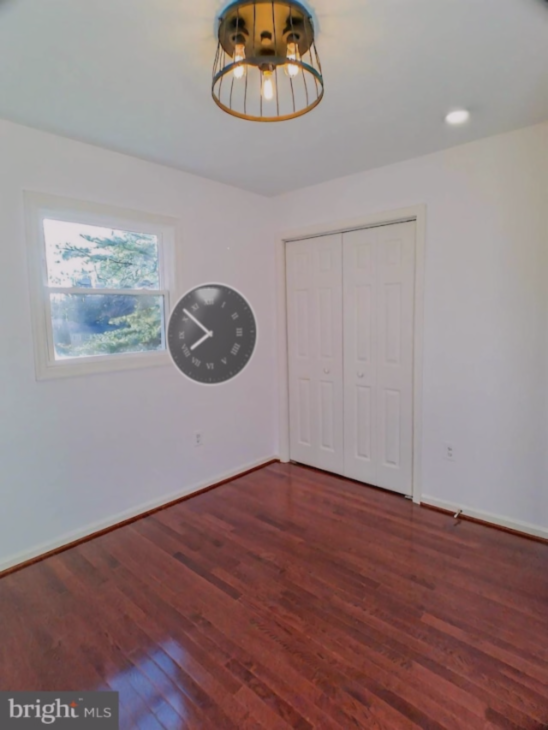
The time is h=7 m=52
